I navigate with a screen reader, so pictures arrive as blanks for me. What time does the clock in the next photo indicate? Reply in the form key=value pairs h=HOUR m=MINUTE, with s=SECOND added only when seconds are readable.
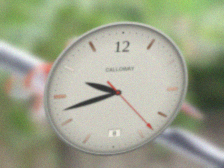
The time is h=9 m=42 s=23
